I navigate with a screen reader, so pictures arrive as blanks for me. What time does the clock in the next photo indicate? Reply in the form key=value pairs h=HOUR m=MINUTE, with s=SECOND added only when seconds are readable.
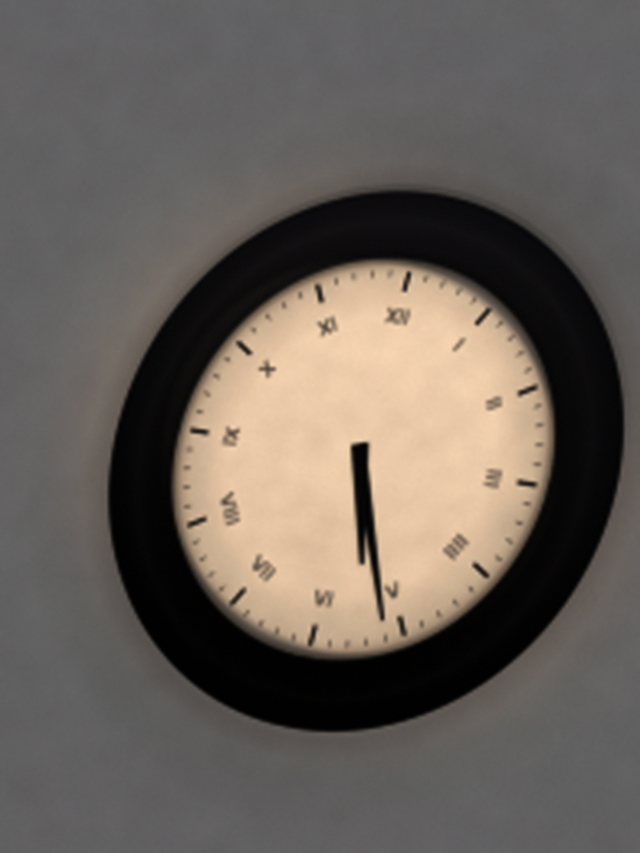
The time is h=5 m=26
